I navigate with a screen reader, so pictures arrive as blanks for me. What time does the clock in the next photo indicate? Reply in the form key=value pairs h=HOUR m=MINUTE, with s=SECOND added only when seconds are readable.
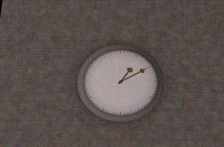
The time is h=1 m=10
